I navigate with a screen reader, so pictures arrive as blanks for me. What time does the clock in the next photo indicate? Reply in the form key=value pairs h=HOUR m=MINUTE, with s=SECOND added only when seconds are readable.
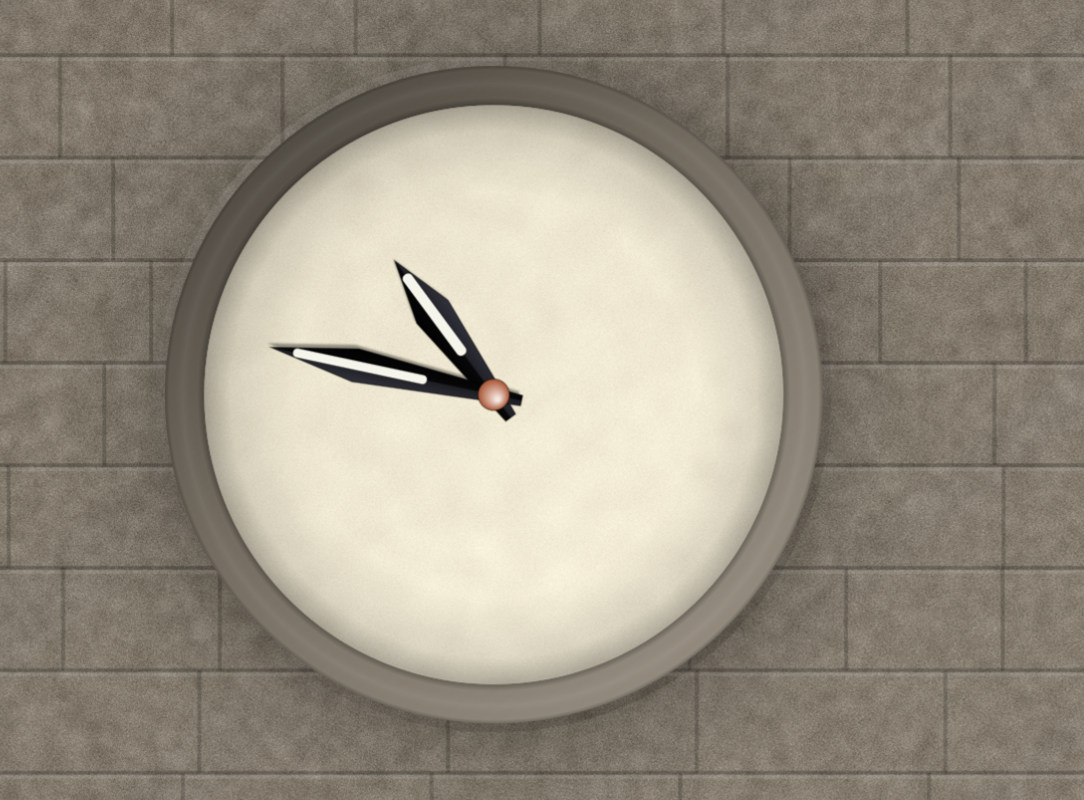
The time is h=10 m=47
